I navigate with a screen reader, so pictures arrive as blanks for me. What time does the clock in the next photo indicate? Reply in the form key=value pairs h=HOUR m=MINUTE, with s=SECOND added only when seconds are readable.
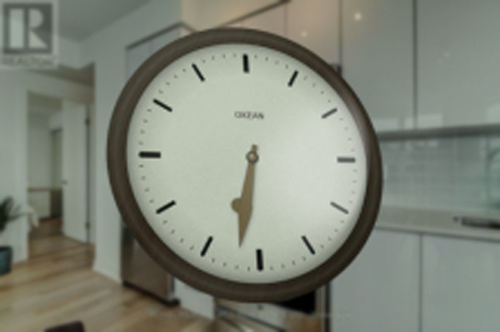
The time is h=6 m=32
